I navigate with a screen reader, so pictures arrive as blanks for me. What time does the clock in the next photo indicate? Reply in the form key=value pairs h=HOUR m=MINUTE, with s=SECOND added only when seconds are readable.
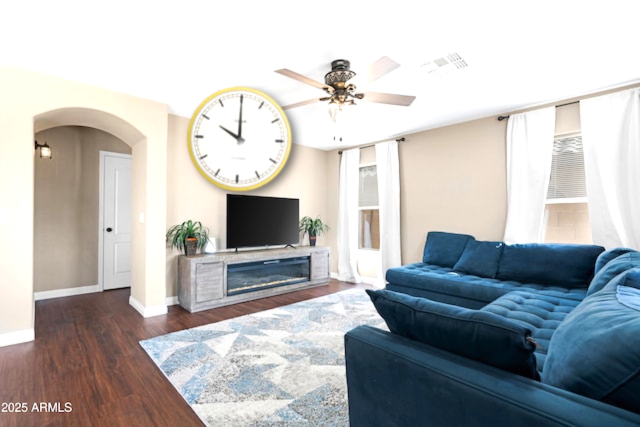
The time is h=10 m=0
